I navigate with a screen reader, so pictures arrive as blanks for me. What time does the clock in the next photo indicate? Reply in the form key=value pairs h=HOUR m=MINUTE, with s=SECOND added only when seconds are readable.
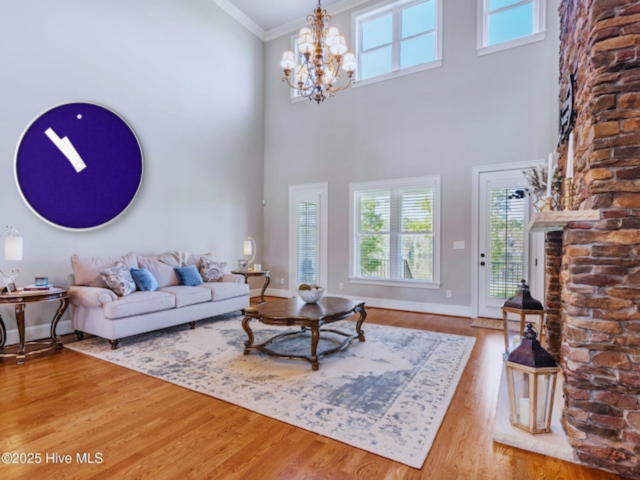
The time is h=10 m=53
